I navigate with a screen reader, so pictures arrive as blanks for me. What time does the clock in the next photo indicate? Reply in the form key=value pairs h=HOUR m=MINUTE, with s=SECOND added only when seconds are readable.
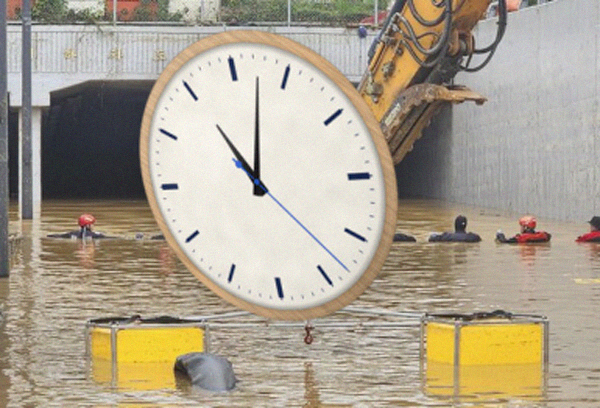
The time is h=11 m=2 s=23
